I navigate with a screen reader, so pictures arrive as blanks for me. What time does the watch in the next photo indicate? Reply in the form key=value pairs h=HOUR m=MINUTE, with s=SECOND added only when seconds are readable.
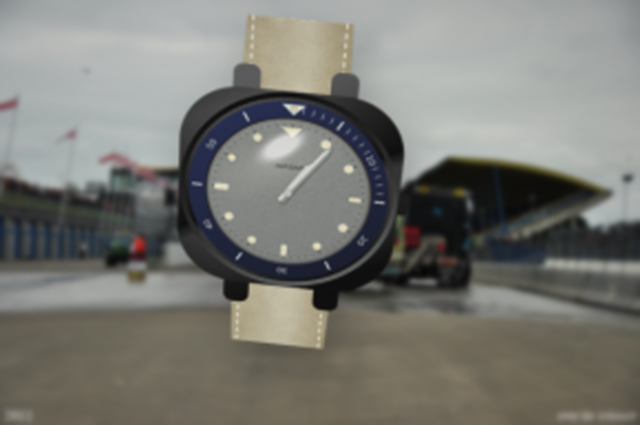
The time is h=1 m=6
